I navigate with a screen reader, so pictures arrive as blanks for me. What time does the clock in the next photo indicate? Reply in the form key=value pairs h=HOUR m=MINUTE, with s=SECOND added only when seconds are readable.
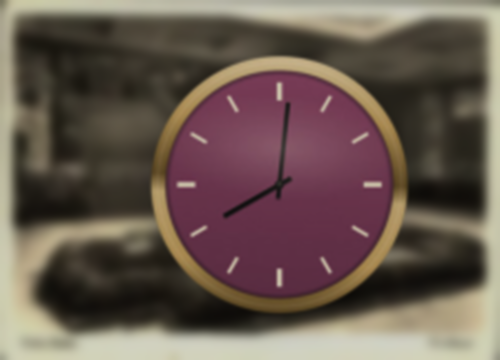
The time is h=8 m=1
